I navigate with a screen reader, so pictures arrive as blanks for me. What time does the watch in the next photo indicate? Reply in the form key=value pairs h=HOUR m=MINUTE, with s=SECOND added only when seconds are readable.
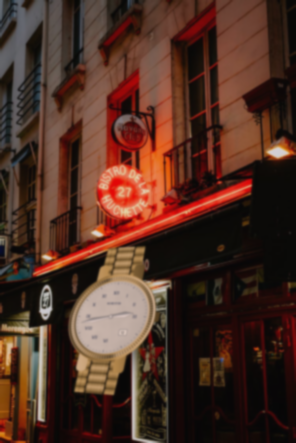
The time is h=2 m=43
